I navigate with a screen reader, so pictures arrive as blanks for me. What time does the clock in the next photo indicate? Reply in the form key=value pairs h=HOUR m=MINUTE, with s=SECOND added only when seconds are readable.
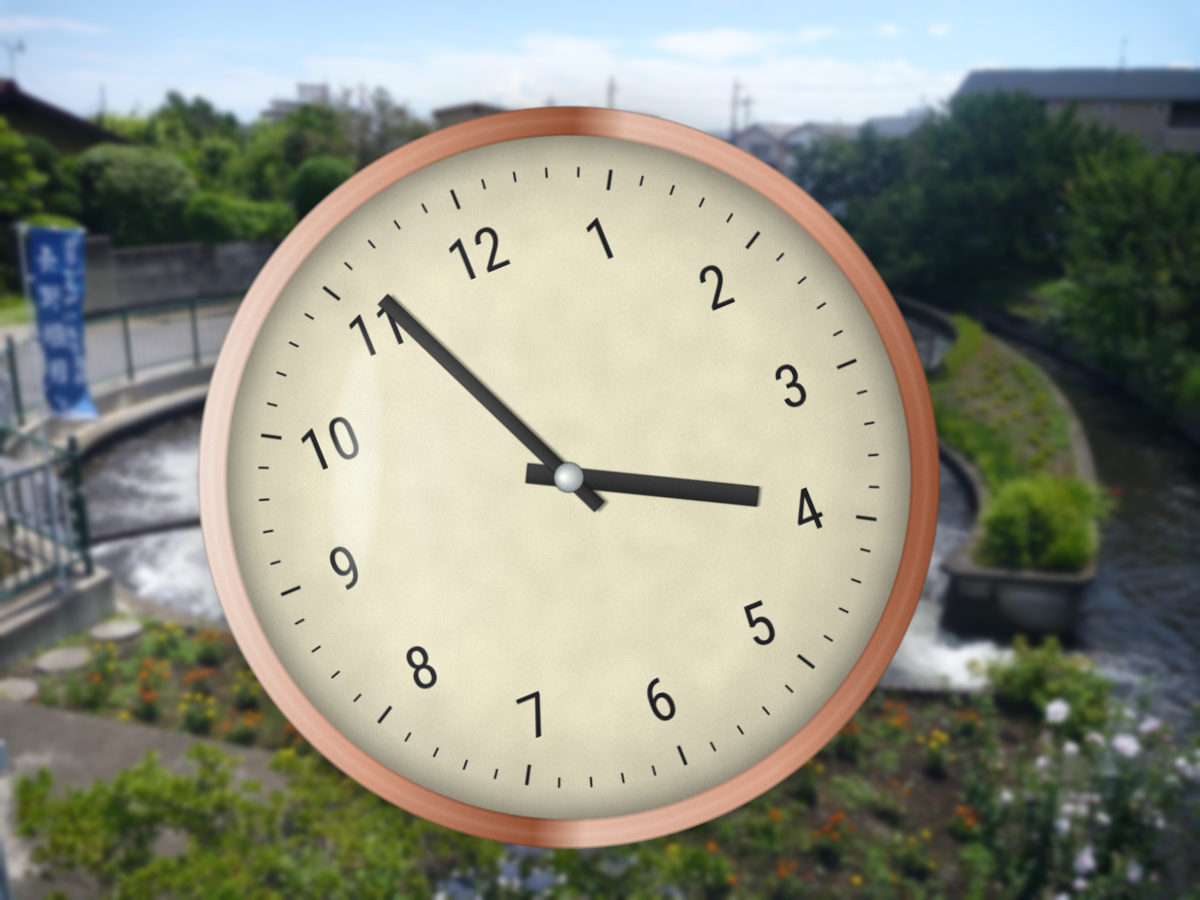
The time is h=3 m=56
